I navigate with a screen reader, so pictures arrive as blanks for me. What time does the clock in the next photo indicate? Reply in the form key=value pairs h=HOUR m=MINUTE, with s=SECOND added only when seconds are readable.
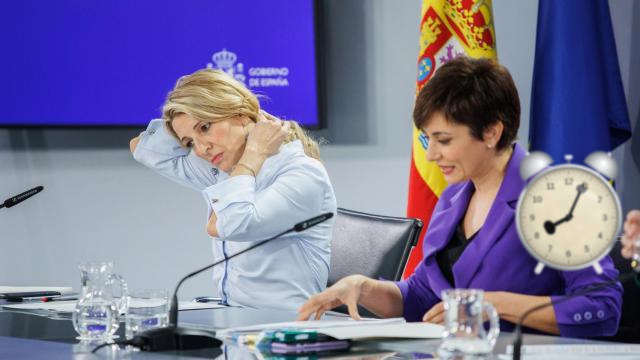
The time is h=8 m=4
